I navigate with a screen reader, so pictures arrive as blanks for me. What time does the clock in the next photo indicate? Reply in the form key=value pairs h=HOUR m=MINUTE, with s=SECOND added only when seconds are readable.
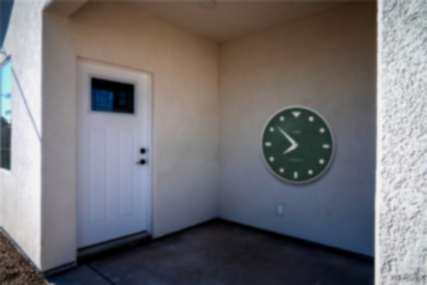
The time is h=7 m=52
